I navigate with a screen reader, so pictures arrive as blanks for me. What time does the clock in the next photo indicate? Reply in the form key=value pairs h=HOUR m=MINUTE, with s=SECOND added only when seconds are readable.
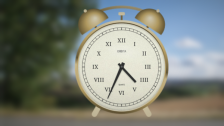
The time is h=4 m=34
